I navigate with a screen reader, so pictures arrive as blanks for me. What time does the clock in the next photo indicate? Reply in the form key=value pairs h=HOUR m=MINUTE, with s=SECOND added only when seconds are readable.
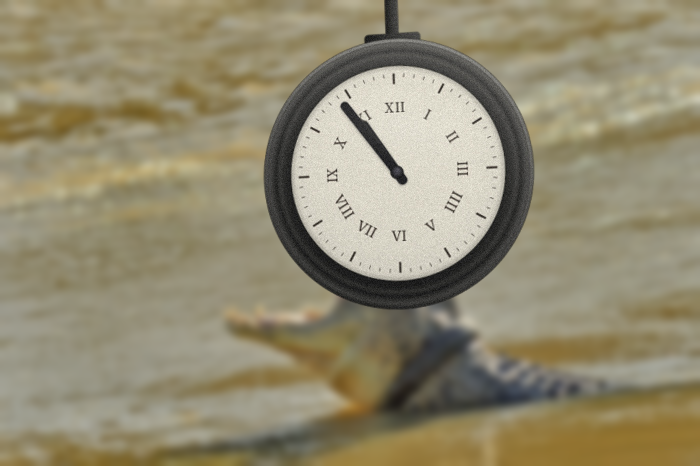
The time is h=10 m=54
